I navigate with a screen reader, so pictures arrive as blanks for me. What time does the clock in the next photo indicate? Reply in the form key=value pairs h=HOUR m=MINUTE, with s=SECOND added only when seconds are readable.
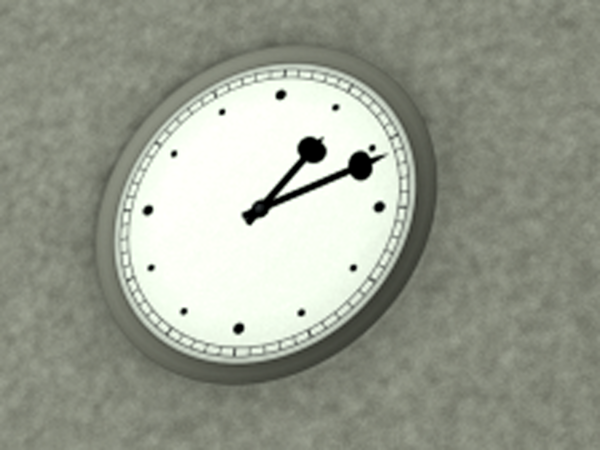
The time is h=1 m=11
